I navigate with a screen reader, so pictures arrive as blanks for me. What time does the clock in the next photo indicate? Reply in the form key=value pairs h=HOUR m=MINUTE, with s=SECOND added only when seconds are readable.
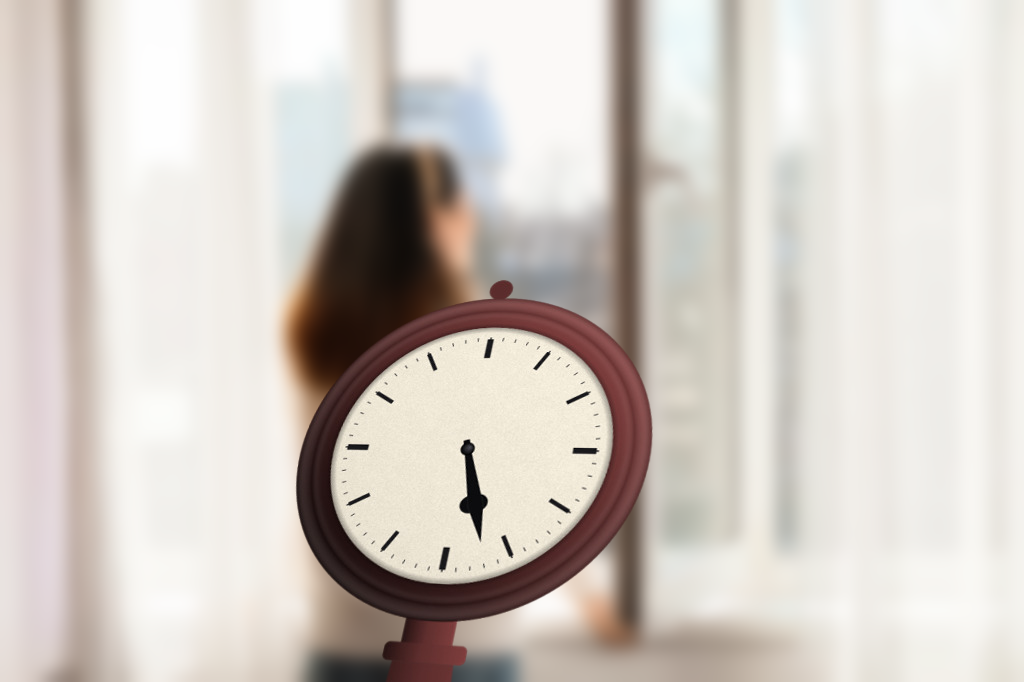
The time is h=5 m=27
